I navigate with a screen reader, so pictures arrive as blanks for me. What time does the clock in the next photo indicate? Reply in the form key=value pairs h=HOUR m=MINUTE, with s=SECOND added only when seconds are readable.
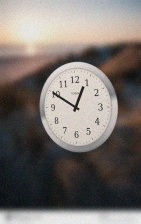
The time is h=12 m=50
